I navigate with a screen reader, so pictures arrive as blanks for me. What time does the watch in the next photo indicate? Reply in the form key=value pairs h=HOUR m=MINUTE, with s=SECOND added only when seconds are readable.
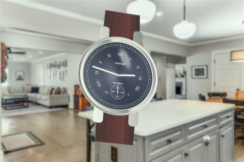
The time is h=2 m=47
